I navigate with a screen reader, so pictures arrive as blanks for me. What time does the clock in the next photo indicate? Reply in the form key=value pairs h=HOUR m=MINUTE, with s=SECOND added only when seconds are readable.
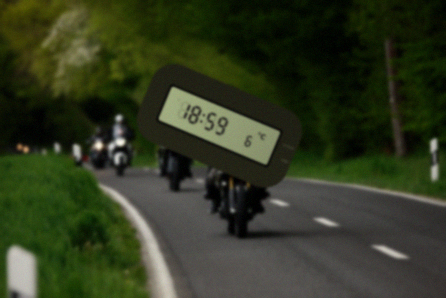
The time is h=18 m=59
